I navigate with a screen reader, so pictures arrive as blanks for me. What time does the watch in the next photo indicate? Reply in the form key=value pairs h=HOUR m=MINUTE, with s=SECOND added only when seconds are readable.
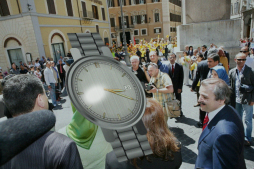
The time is h=3 m=20
